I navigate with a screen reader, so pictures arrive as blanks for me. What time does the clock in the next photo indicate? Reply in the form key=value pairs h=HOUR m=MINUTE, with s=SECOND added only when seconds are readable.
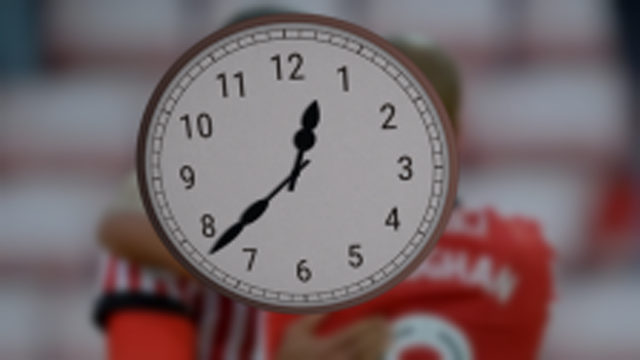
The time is h=12 m=38
